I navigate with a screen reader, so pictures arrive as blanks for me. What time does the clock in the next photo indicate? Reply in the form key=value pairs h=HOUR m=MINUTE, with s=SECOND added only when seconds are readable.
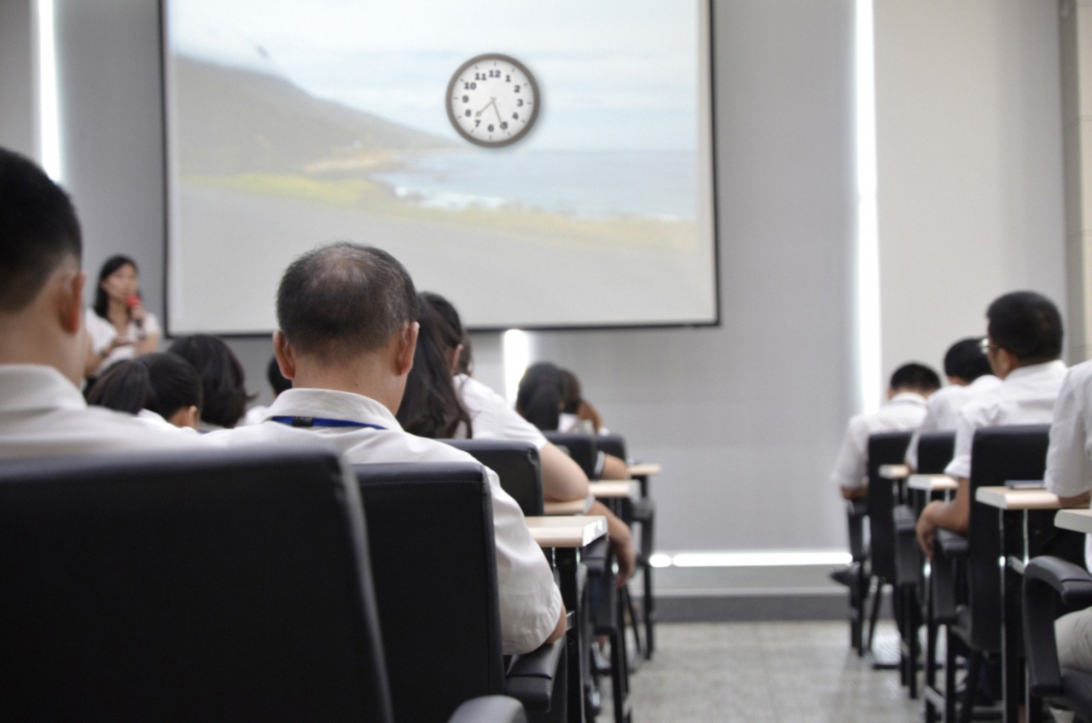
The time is h=7 m=26
